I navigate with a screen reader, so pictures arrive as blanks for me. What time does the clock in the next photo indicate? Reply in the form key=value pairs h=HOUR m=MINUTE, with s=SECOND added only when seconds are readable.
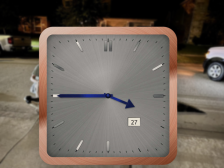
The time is h=3 m=45
